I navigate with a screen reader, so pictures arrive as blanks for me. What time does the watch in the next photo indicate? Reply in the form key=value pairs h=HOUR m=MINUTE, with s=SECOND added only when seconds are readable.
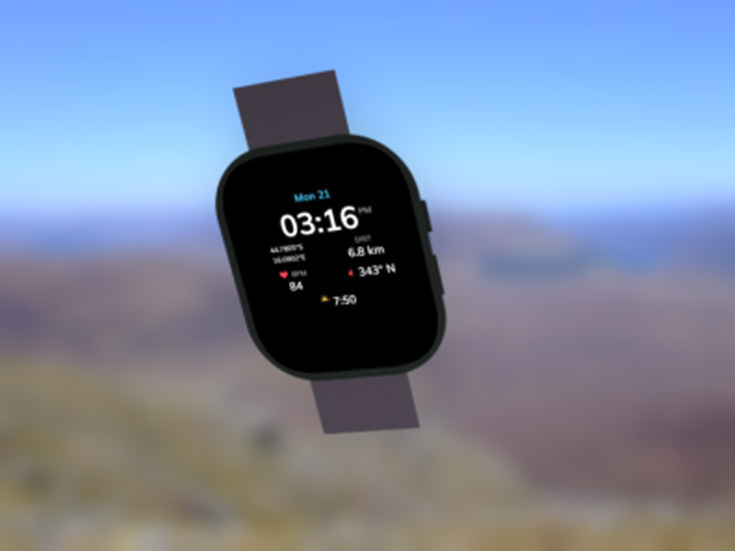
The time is h=3 m=16
